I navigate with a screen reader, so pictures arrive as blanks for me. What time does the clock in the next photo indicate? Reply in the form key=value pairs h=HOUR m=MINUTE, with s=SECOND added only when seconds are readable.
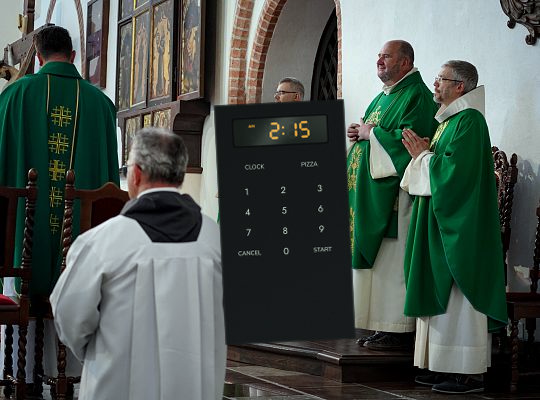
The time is h=2 m=15
